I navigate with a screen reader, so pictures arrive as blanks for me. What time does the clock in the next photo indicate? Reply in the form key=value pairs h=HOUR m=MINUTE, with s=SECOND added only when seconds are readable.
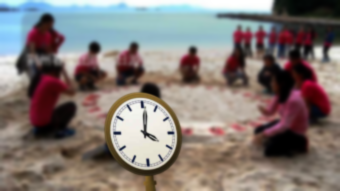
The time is h=4 m=1
